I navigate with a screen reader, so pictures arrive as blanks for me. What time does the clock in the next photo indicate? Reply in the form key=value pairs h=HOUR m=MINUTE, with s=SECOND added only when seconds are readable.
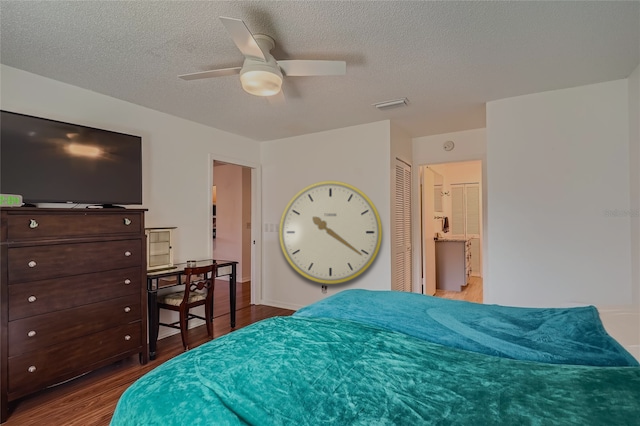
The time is h=10 m=21
